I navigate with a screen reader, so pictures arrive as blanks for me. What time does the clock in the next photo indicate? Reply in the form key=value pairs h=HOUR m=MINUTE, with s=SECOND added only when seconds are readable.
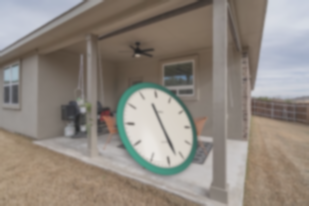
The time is h=11 m=27
